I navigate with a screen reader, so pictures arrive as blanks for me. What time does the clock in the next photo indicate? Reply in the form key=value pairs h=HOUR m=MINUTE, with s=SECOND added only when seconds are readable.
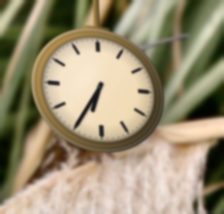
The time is h=6 m=35
